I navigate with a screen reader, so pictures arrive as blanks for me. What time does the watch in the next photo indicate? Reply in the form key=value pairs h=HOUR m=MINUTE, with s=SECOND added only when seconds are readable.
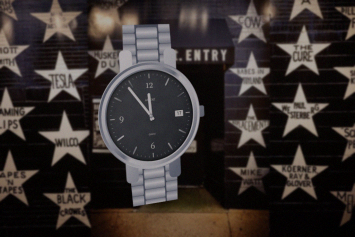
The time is h=11 m=54
